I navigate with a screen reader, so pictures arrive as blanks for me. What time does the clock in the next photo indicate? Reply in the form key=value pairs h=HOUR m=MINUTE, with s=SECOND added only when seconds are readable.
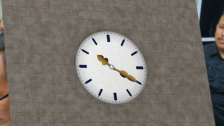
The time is h=10 m=20
